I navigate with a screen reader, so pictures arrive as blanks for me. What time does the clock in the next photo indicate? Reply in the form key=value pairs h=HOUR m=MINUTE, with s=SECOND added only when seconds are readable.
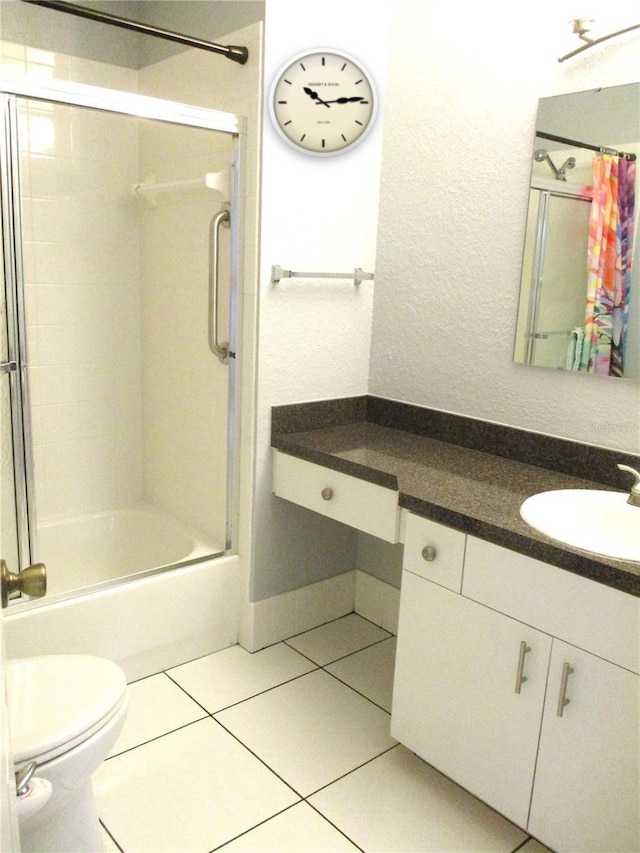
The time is h=10 m=14
